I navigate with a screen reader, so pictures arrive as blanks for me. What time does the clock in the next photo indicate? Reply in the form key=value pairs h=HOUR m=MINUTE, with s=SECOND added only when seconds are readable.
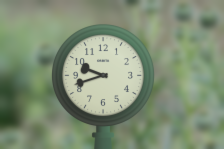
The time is h=9 m=42
